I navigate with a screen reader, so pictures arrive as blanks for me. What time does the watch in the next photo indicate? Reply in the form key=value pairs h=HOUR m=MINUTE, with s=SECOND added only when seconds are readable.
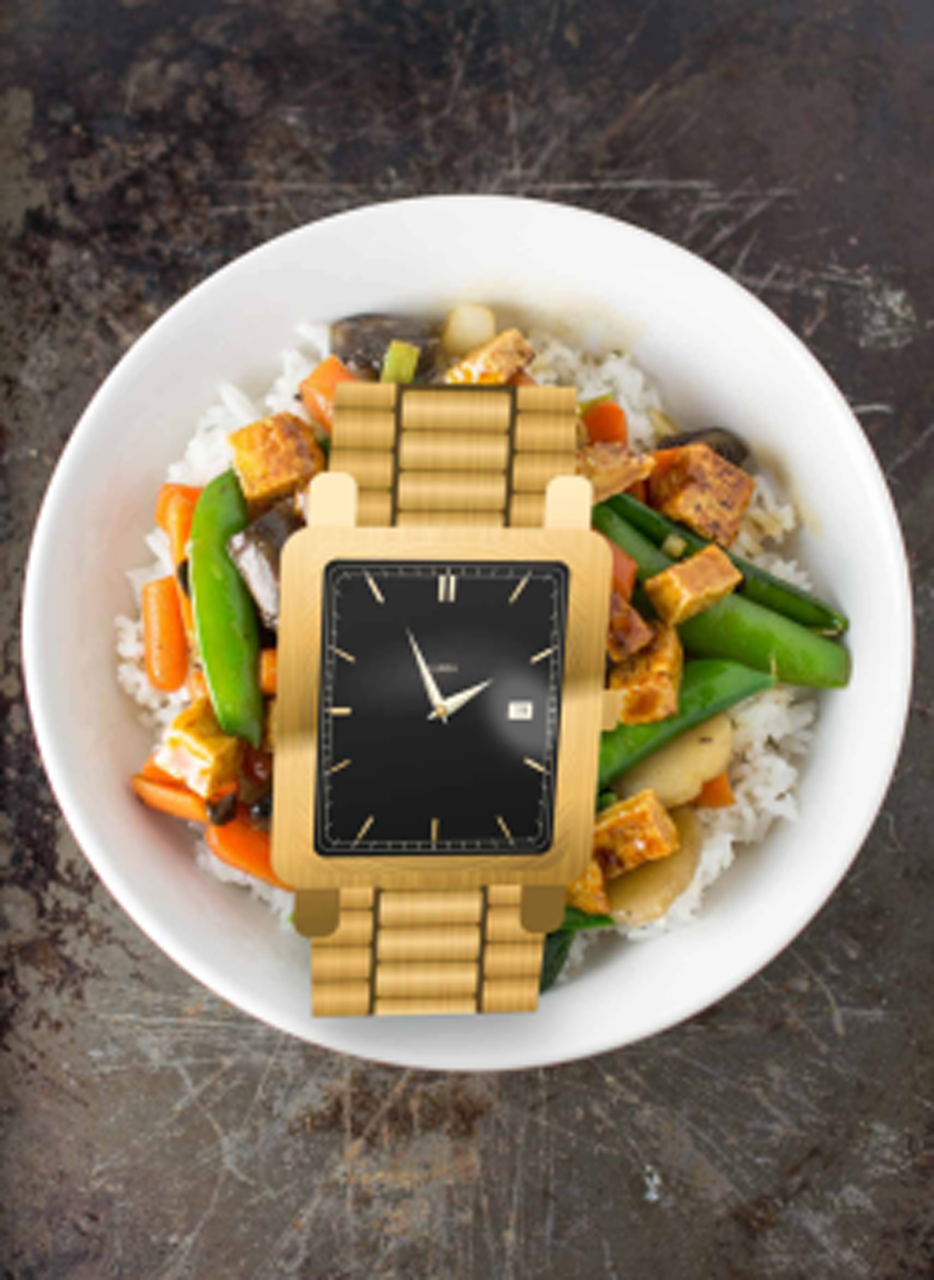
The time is h=1 m=56
